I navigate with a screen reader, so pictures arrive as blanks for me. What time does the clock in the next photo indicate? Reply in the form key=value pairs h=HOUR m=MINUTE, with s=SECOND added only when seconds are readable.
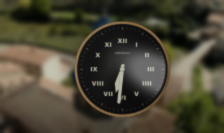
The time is h=6 m=31
